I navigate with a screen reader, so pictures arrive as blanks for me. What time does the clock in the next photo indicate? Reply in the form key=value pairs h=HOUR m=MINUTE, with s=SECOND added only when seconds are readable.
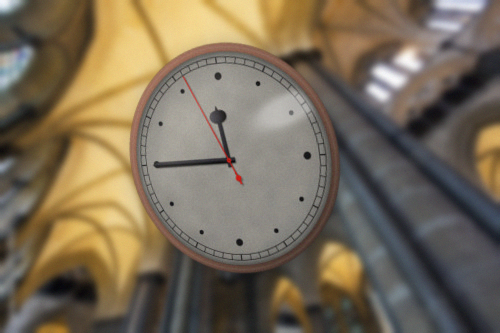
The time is h=11 m=44 s=56
